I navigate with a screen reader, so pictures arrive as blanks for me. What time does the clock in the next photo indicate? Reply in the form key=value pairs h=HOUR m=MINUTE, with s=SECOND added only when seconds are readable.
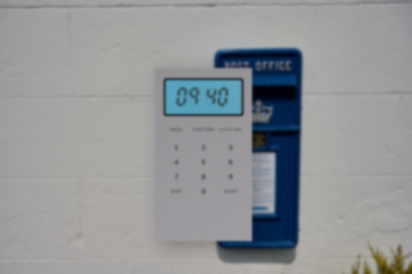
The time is h=9 m=40
